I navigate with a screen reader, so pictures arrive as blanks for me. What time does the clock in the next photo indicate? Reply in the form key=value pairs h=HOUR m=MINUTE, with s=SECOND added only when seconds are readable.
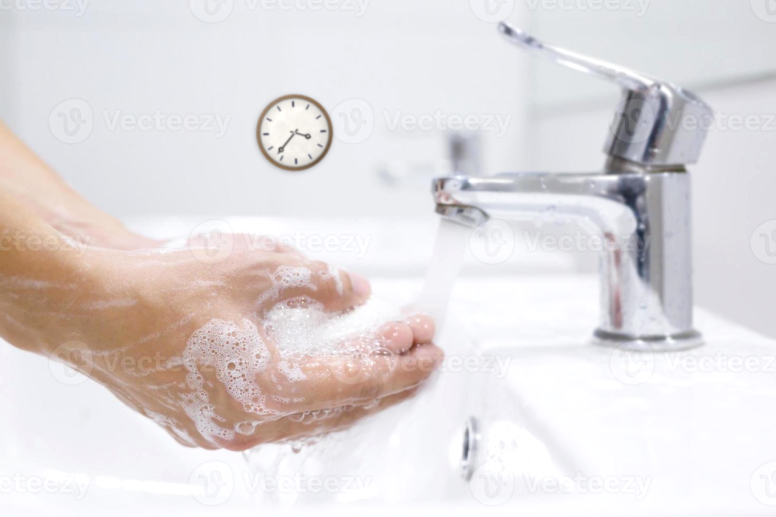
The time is h=3 m=37
